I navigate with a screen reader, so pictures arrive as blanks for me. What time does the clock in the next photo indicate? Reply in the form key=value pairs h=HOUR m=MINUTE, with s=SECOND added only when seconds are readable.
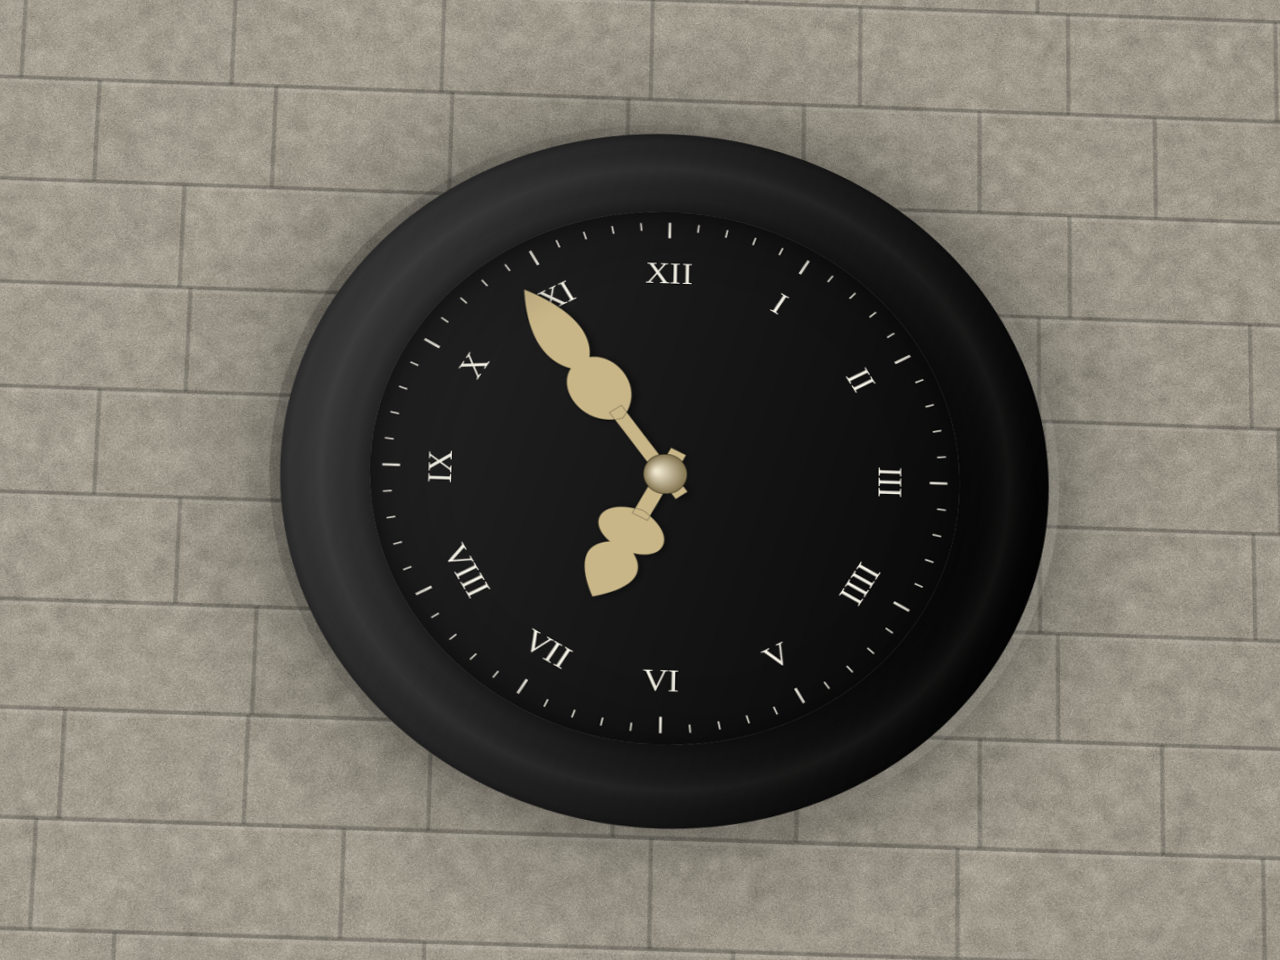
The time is h=6 m=54
